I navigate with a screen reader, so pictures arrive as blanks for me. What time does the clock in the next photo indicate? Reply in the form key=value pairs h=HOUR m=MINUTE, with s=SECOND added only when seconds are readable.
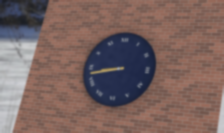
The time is h=8 m=43
